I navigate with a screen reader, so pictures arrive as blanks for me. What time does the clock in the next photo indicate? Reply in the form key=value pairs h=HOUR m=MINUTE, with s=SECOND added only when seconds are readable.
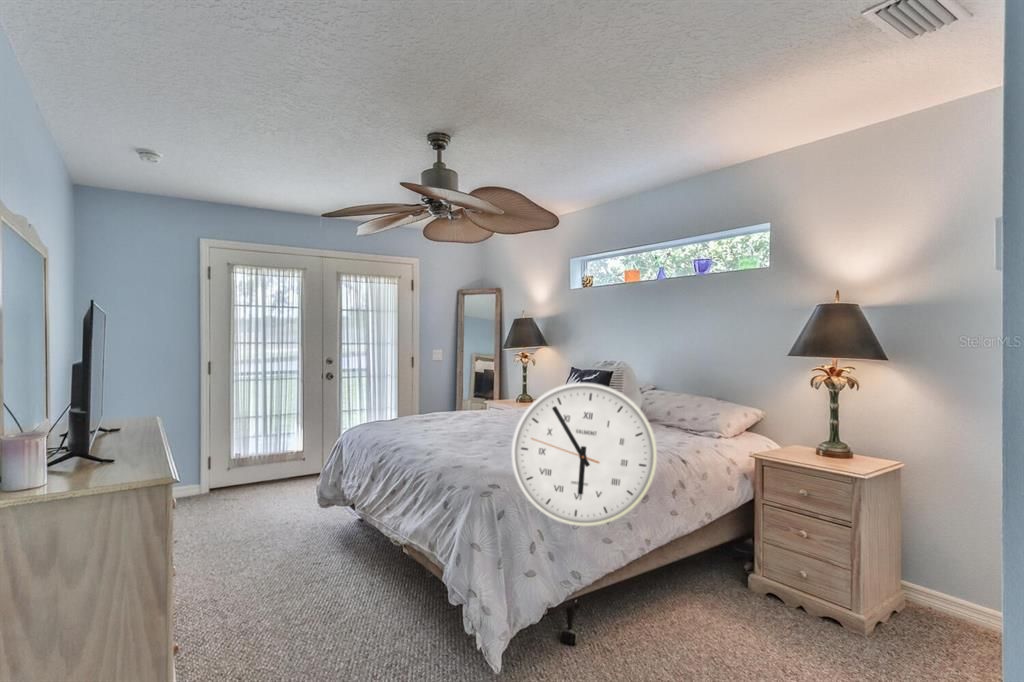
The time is h=5 m=53 s=47
